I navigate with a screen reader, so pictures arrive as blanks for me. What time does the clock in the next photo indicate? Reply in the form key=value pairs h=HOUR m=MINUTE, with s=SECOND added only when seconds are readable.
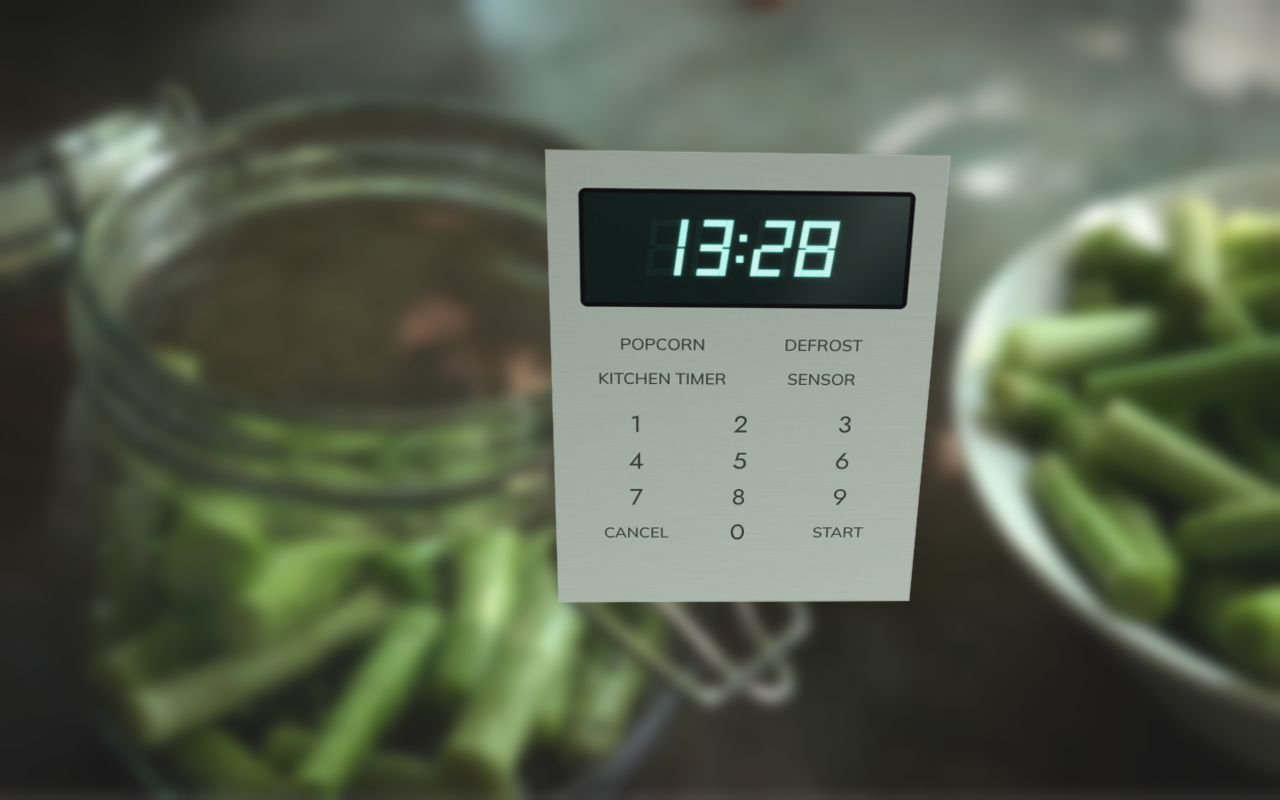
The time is h=13 m=28
